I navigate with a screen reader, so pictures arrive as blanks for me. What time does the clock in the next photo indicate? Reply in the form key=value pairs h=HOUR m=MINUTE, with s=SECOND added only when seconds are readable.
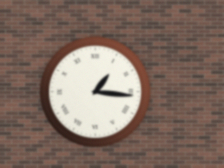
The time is h=1 m=16
